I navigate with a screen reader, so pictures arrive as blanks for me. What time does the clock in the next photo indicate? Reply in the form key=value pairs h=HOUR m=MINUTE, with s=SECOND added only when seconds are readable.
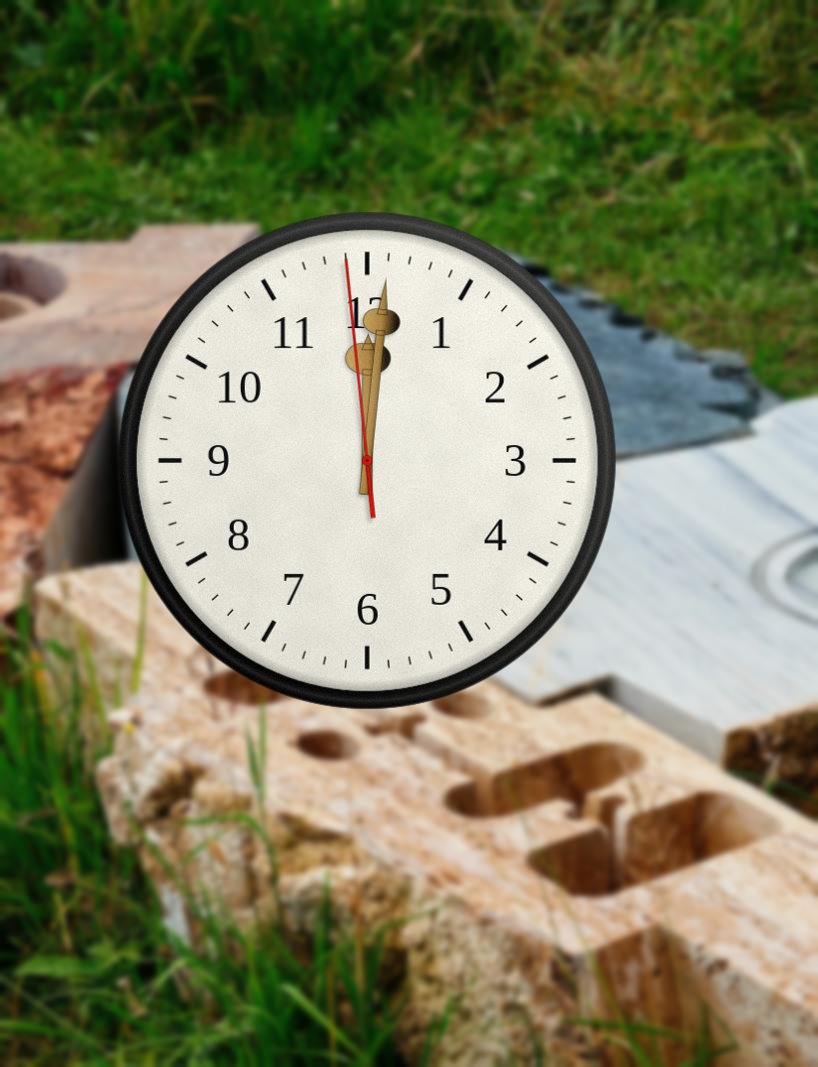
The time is h=12 m=0 s=59
